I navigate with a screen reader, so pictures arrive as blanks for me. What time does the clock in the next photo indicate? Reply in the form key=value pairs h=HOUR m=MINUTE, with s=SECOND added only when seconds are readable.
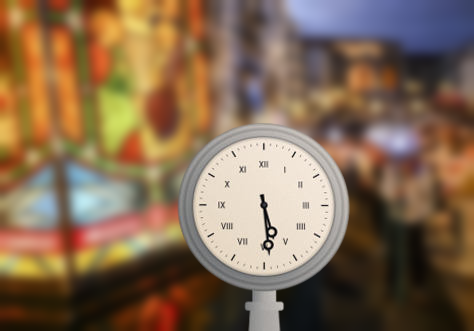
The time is h=5 m=29
